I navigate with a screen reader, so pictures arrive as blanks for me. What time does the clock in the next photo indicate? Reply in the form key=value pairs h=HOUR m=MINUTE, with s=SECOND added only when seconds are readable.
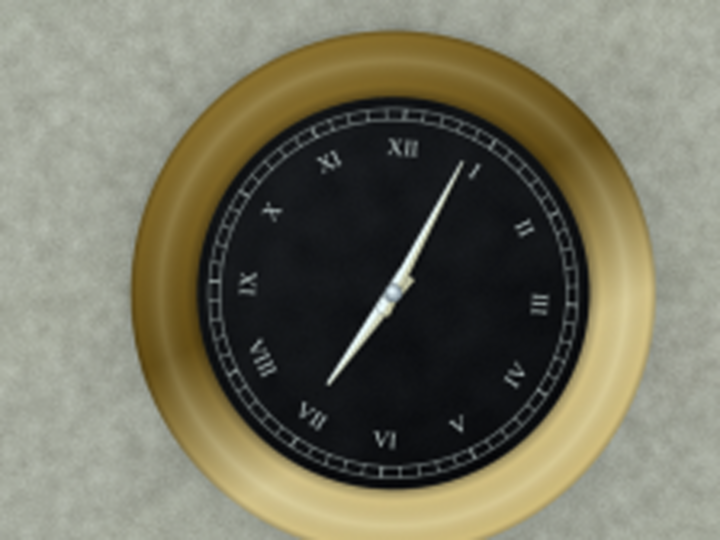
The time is h=7 m=4
